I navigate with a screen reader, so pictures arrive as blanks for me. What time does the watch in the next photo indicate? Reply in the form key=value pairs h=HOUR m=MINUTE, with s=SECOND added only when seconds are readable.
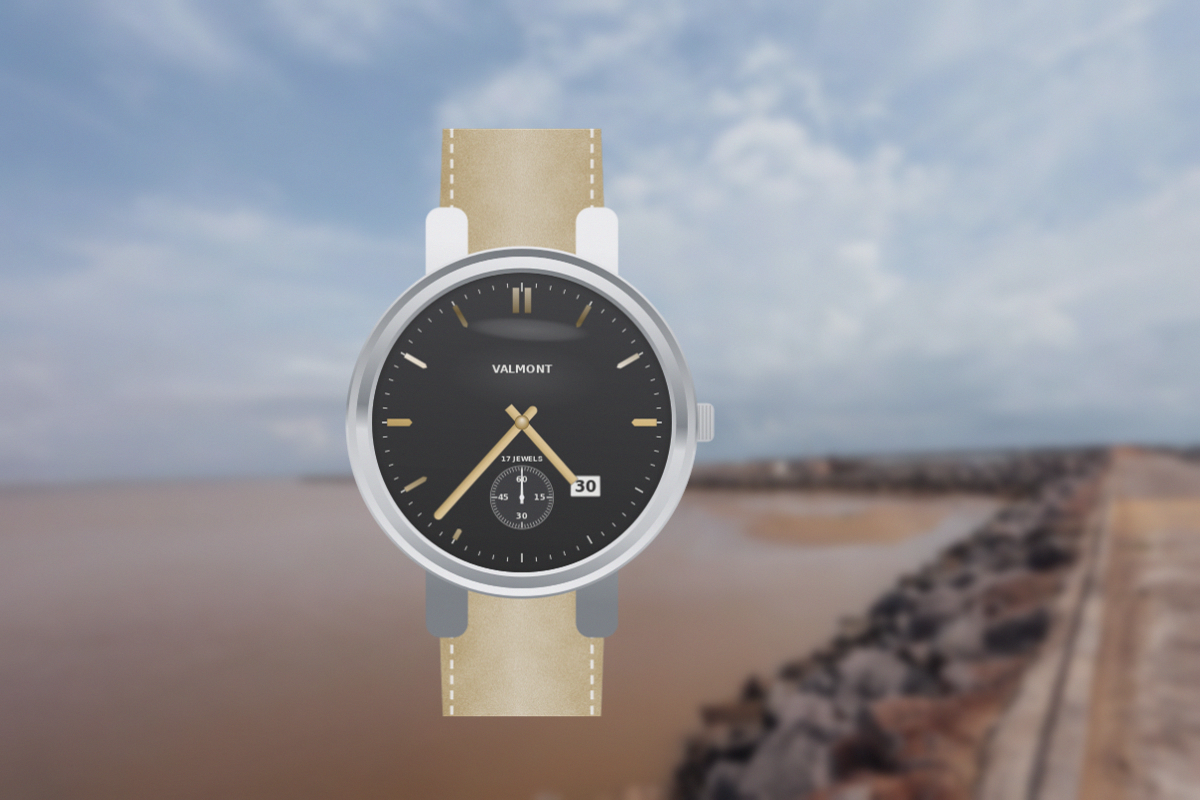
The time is h=4 m=37
